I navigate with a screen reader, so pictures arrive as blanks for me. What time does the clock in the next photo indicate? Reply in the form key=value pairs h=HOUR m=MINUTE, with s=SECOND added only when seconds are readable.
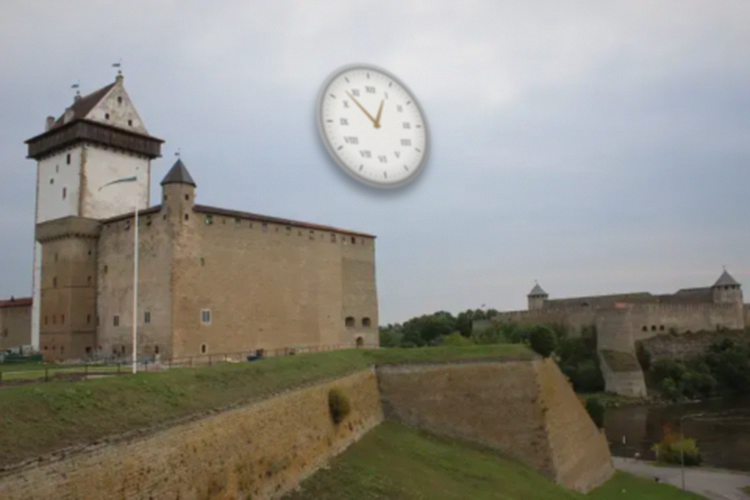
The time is h=12 m=53
